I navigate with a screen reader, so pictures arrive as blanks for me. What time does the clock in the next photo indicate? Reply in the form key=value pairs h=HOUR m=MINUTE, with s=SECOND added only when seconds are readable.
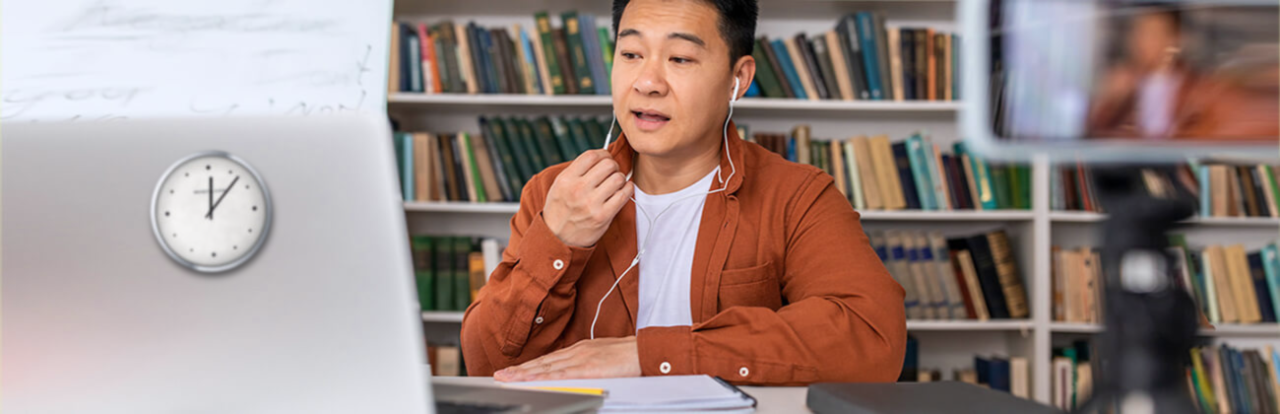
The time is h=12 m=7
